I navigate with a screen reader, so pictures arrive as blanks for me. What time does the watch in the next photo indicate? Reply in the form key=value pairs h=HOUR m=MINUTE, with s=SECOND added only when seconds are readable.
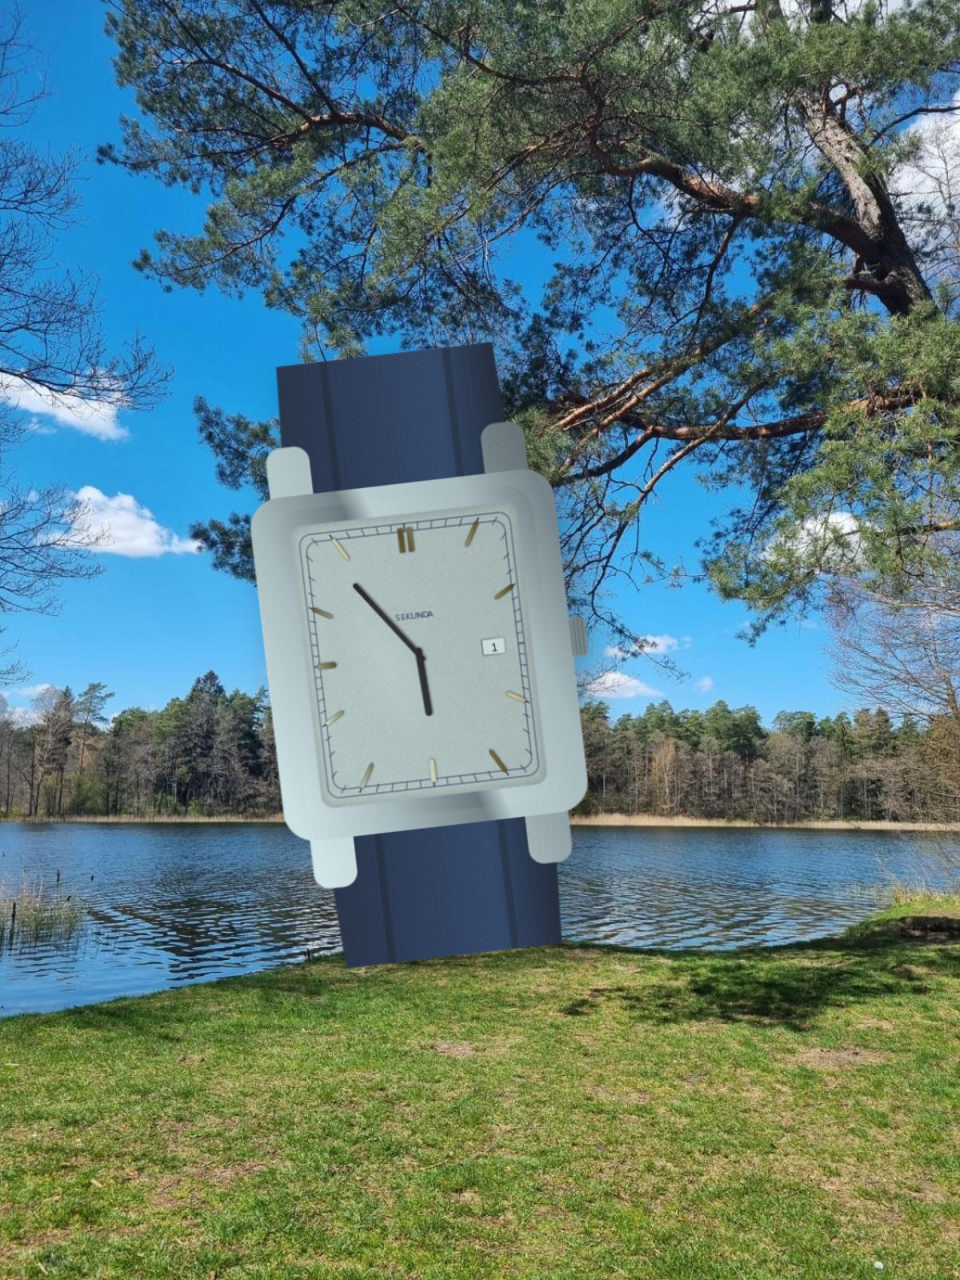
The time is h=5 m=54
